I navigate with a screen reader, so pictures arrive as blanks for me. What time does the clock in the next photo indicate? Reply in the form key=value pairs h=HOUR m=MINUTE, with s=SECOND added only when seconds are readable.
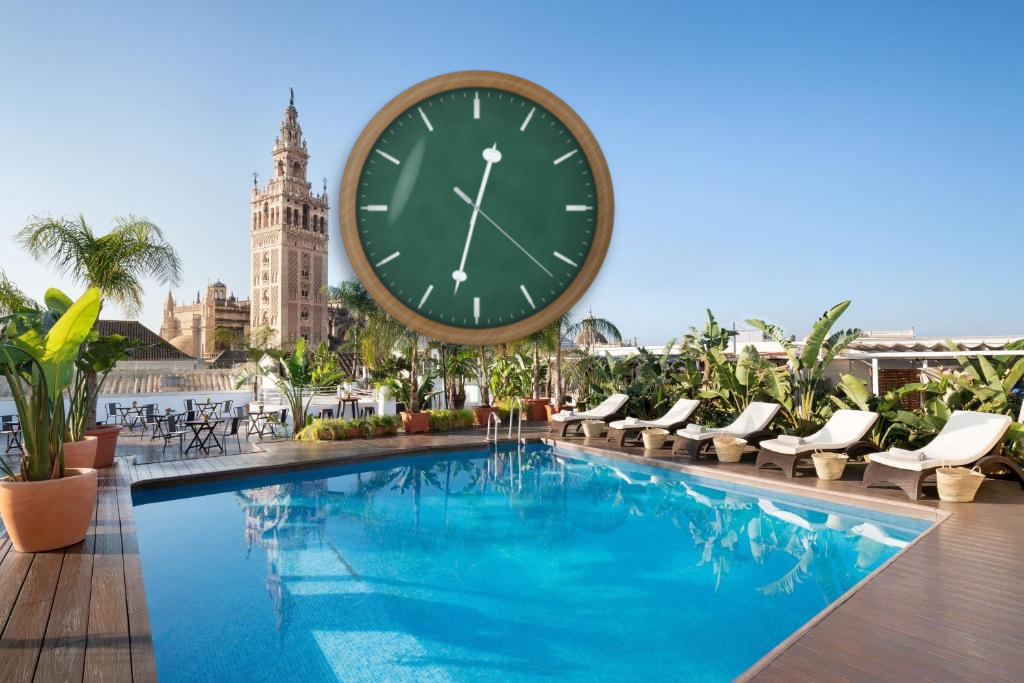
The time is h=12 m=32 s=22
